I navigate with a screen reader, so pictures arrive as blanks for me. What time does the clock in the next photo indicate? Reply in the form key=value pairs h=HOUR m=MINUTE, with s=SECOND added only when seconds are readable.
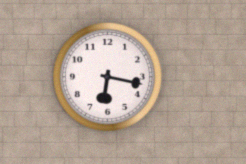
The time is h=6 m=17
